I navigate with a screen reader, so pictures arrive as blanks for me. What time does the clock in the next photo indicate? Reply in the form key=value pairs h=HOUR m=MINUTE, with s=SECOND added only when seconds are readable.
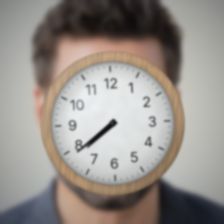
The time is h=7 m=39
